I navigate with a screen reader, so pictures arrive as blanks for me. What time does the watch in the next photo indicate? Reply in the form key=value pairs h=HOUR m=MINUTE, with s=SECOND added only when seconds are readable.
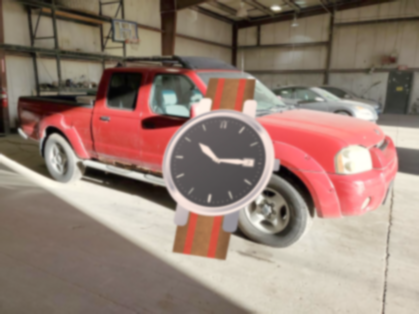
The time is h=10 m=15
